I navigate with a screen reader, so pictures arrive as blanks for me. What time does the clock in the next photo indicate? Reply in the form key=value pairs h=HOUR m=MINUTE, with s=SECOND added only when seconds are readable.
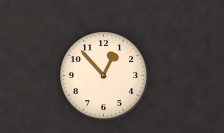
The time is h=12 m=53
